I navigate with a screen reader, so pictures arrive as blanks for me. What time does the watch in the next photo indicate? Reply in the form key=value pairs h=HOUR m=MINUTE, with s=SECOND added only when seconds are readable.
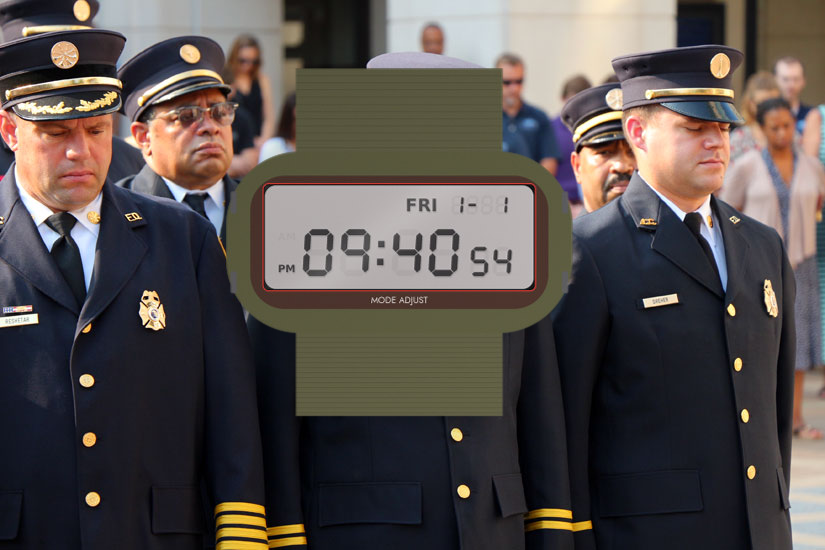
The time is h=9 m=40 s=54
